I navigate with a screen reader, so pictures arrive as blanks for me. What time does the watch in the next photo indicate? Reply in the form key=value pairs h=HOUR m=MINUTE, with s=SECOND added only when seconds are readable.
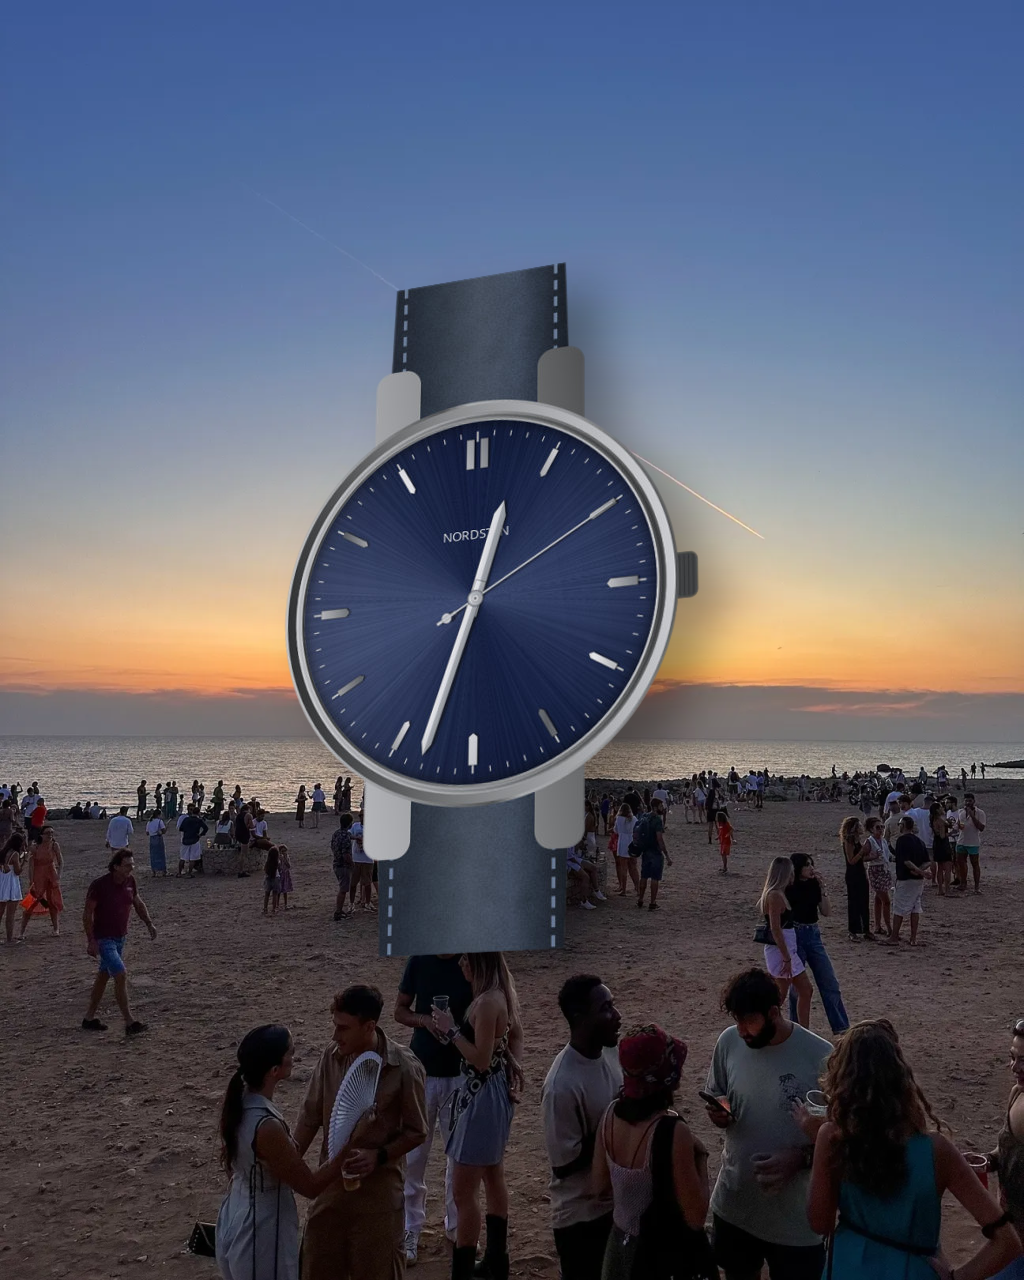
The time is h=12 m=33 s=10
